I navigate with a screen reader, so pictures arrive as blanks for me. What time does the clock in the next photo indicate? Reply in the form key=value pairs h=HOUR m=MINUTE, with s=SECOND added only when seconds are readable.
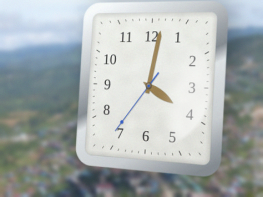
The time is h=4 m=1 s=36
